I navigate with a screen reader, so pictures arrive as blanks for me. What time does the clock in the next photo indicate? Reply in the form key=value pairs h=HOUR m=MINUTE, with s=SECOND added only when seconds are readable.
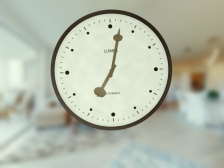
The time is h=7 m=2
